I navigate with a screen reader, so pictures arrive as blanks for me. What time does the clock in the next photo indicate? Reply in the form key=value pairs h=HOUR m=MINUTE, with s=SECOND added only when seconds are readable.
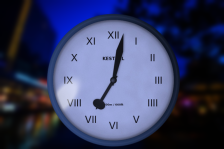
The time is h=7 m=2
